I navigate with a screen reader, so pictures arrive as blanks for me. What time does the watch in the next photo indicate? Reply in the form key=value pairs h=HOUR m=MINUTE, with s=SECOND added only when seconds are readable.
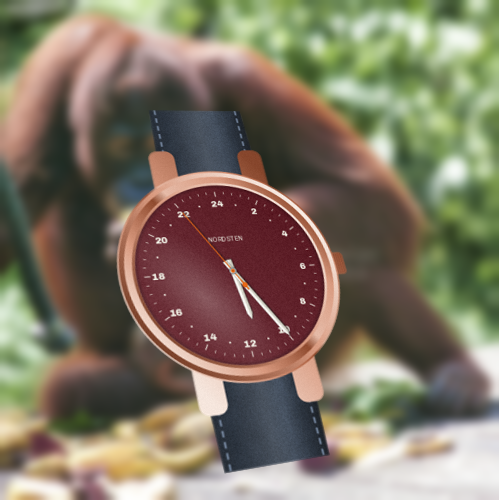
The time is h=11 m=24 s=55
